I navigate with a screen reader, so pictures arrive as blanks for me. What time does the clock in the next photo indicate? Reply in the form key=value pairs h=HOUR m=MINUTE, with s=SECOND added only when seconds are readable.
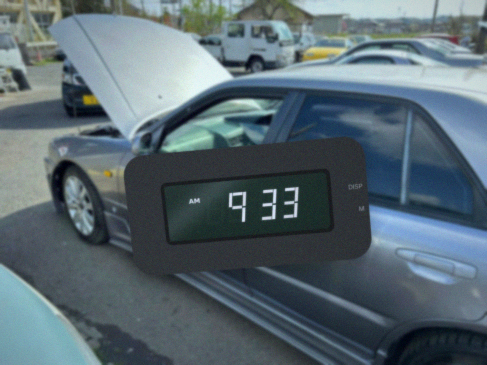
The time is h=9 m=33
